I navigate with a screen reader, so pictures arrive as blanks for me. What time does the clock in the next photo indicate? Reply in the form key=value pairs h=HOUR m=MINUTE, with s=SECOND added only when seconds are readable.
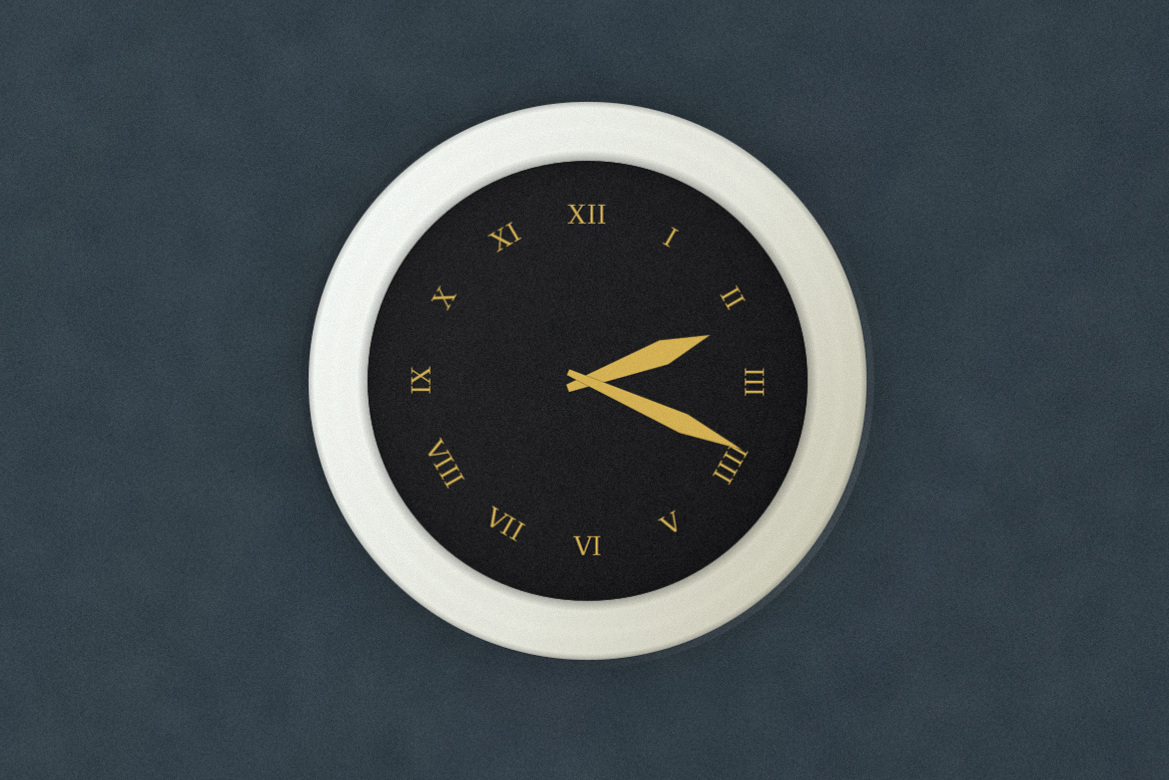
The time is h=2 m=19
